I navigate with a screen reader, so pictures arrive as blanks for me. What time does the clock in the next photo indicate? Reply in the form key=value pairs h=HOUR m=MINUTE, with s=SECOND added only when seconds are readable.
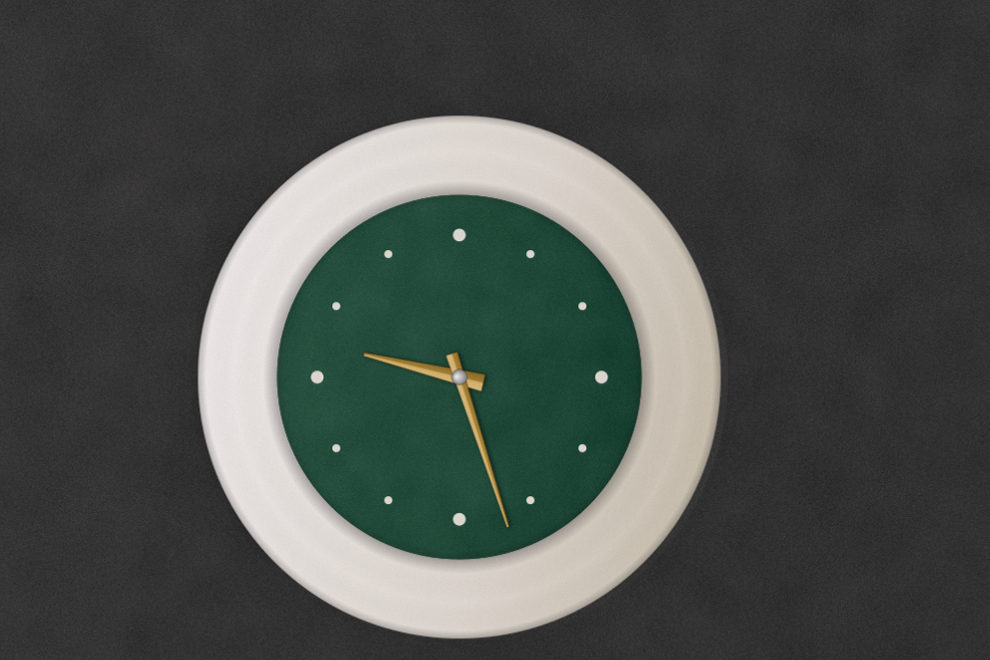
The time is h=9 m=27
